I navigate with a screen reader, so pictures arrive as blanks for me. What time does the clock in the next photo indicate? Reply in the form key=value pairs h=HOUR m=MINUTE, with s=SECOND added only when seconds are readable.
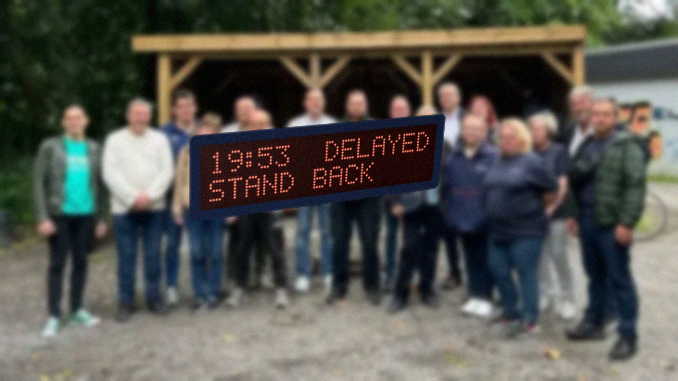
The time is h=19 m=53
